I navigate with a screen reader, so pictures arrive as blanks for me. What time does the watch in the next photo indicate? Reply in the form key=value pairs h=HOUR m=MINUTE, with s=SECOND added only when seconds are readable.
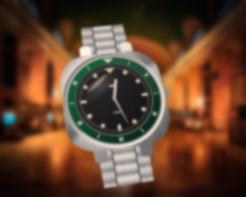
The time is h=12 m=27
